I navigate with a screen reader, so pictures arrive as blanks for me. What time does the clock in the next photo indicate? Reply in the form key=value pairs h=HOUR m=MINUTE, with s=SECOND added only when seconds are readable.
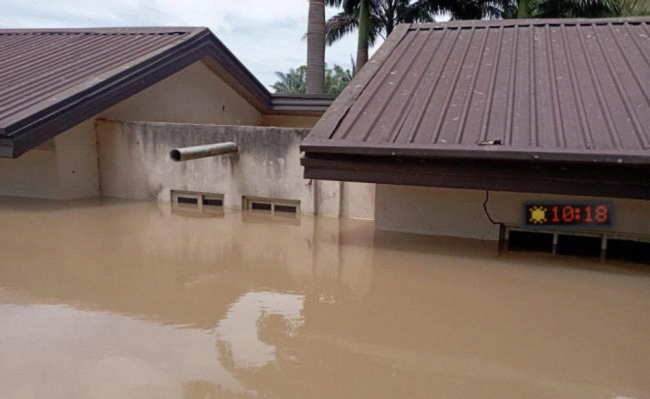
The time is h=10 m=18
